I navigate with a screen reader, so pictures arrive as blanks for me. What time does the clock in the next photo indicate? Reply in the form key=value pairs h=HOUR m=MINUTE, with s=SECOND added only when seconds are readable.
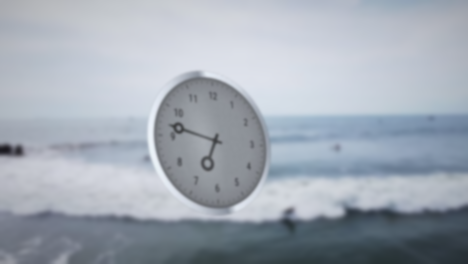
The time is h=6 m=47
